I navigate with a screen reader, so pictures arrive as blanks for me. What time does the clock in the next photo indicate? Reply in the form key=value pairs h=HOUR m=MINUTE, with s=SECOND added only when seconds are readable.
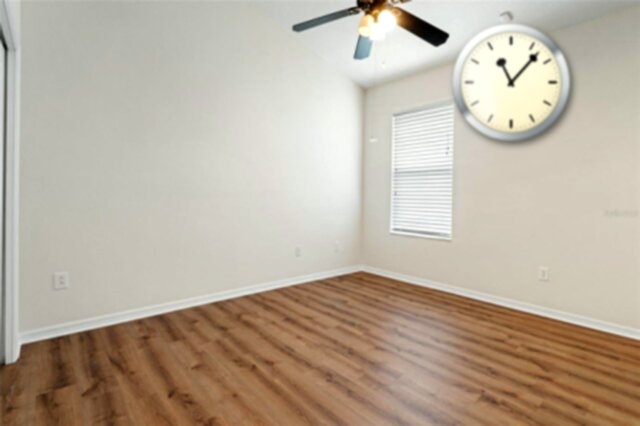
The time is h=11 m=7
